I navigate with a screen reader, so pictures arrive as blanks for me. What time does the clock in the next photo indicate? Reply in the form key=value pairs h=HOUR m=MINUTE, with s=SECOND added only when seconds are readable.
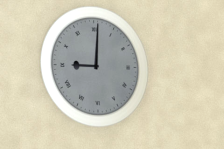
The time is h=9 m=1
